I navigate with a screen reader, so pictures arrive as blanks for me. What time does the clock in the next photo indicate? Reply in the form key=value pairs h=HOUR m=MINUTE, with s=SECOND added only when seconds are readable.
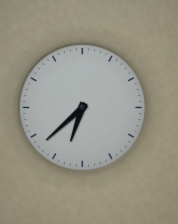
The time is h=6 m=38
